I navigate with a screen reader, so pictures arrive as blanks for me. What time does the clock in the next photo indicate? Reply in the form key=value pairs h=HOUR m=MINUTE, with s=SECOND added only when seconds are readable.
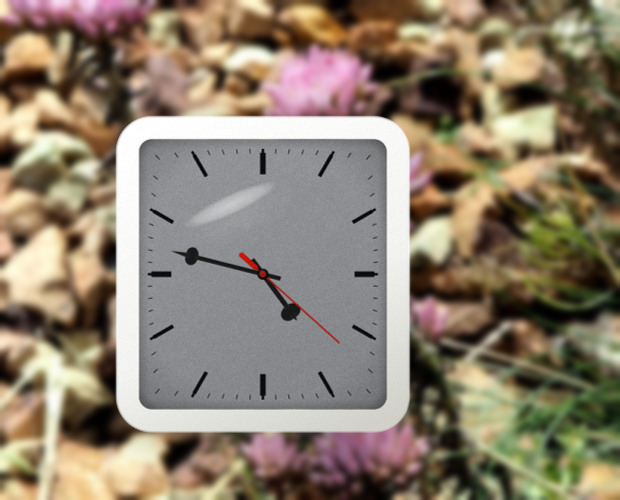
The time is h=4 m=47 s=22
